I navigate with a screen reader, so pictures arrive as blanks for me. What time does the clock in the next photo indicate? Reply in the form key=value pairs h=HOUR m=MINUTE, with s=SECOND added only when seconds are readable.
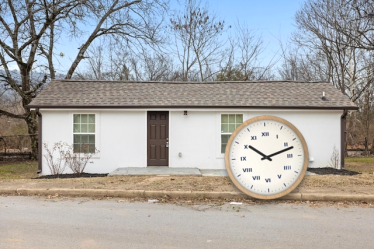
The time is h=10 m=12
